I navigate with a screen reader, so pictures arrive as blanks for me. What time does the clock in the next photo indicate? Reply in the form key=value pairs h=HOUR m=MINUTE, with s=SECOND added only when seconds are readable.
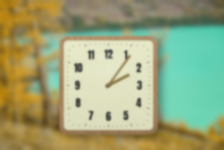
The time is h=2 m=6
